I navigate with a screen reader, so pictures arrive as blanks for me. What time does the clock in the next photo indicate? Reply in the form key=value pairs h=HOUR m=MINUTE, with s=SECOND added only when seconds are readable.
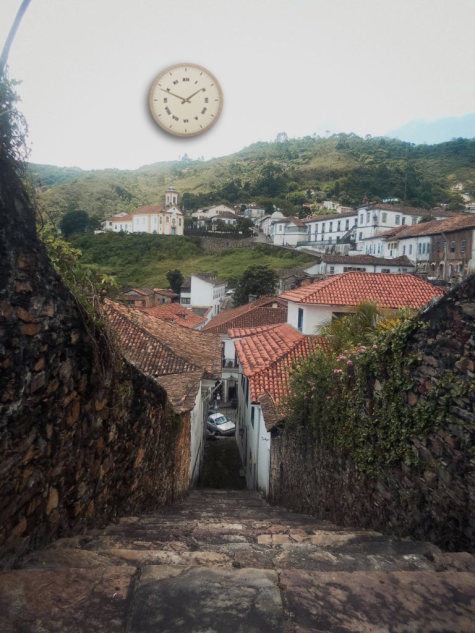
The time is h=1 m=49
